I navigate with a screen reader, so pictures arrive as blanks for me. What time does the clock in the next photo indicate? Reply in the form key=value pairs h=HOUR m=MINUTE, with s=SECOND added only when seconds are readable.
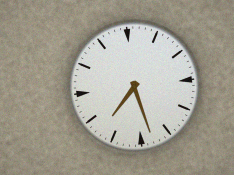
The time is h=7 m=28
